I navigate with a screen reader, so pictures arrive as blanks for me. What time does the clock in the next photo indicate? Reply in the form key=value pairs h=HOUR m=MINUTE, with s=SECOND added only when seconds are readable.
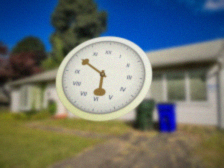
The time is h=5 m=50
